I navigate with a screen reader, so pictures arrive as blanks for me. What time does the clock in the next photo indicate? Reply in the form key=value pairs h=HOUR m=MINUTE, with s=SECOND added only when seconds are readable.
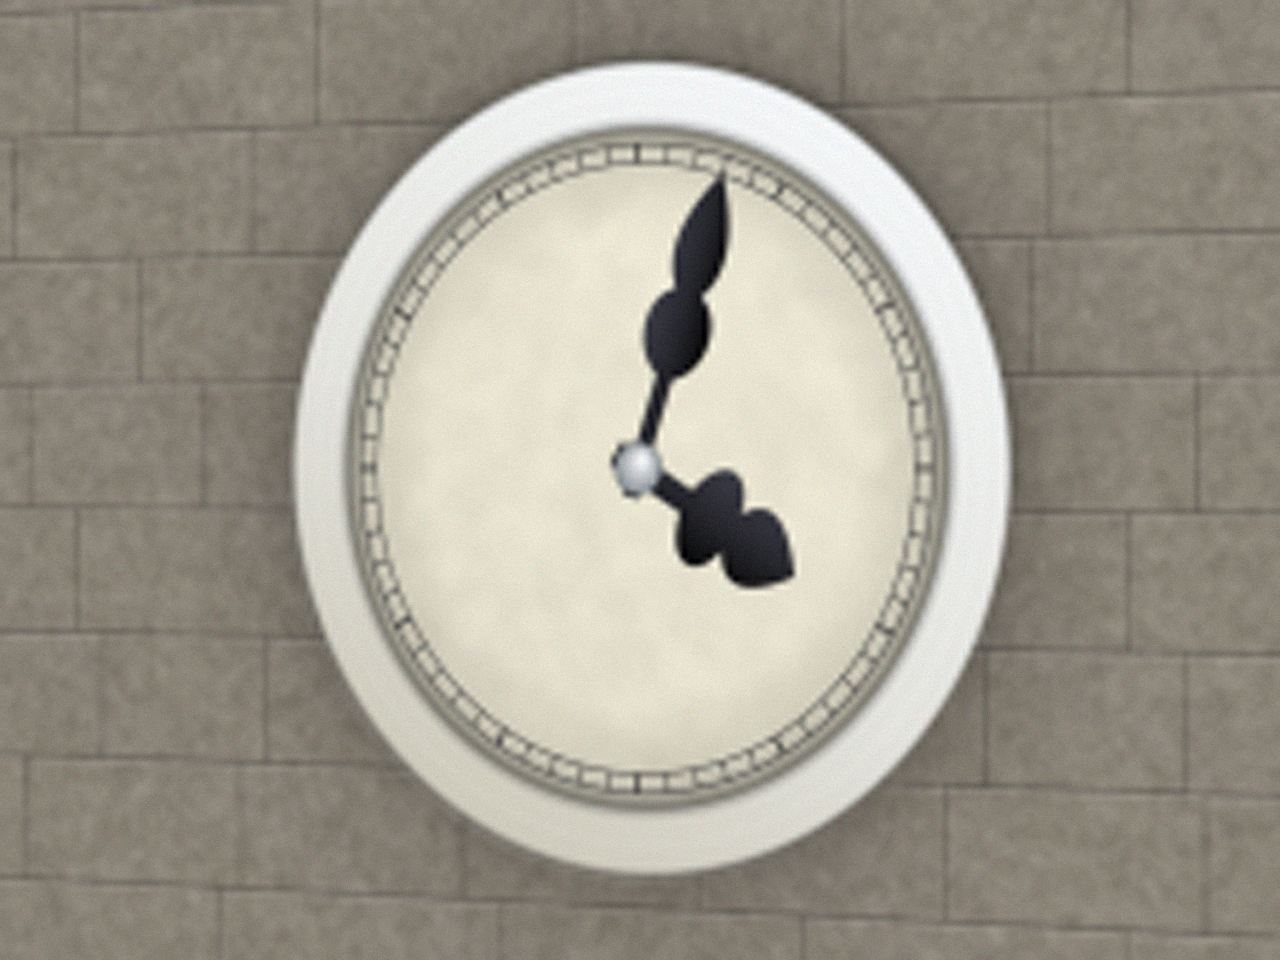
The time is h=4 m=3
